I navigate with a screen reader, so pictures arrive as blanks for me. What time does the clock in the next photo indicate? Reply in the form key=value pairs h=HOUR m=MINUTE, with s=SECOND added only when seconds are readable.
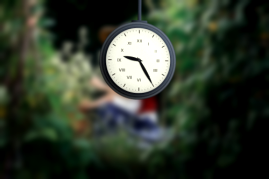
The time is h=9 m=25
